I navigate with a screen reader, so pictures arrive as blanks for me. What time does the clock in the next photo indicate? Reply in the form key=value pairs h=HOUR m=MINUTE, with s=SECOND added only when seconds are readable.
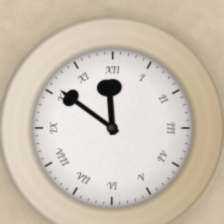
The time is h=11 m=51
